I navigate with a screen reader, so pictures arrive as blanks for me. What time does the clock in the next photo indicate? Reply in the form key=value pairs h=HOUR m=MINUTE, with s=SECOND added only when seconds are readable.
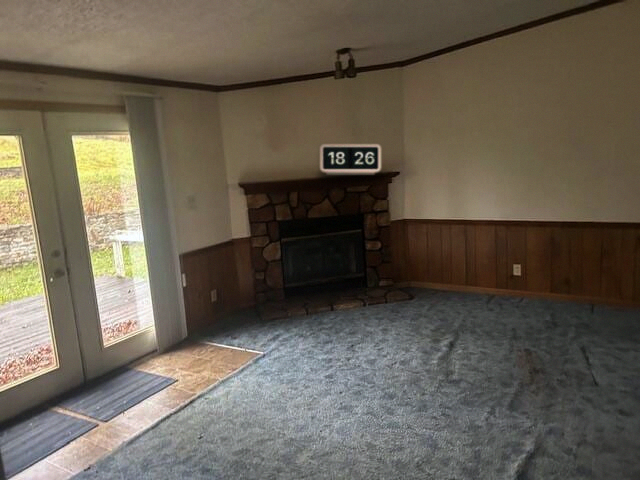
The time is h=18 m=26
